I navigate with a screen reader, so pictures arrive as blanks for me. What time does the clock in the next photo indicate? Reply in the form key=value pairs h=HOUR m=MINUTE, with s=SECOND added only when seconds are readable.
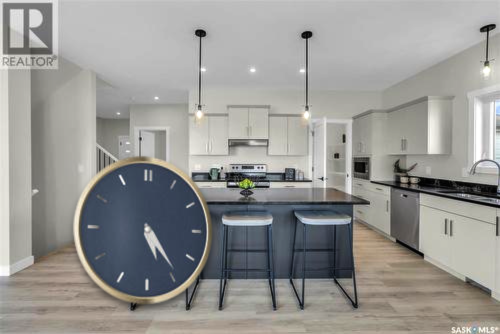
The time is h=5 m=24
